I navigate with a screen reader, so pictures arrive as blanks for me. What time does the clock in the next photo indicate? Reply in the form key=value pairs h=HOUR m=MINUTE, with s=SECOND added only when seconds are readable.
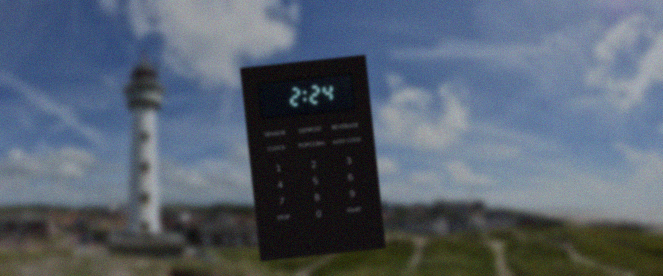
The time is h=2 m=24
